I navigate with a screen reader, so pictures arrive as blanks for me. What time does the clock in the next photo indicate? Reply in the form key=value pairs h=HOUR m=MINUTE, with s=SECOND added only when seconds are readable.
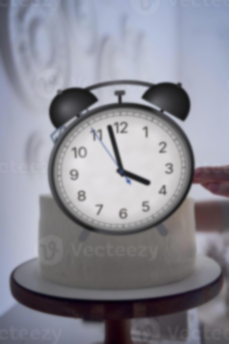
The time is h=3 m=57 s=55
